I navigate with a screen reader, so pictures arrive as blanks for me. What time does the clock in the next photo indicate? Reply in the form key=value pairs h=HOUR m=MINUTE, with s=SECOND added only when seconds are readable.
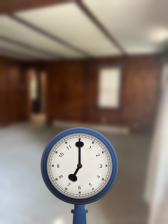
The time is h=7 m=0
